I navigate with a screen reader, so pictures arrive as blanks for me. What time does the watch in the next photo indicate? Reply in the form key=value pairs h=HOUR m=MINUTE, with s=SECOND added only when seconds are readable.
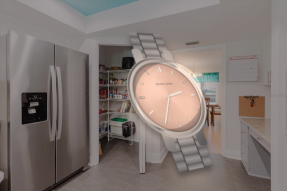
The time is h=2 m=35
